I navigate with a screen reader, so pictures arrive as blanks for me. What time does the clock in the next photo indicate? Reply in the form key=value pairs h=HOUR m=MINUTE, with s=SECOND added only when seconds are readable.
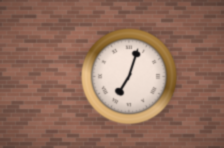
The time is h=7 m=3
